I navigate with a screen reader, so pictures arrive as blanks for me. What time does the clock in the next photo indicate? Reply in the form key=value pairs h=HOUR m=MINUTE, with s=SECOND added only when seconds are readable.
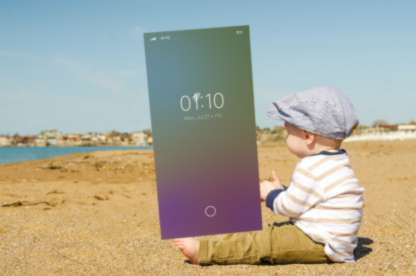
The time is h=1 m=10
